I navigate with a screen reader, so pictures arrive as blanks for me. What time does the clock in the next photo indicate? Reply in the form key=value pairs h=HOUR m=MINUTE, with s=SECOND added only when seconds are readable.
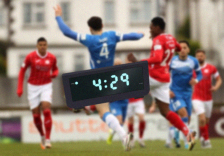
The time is h=4 m=29
